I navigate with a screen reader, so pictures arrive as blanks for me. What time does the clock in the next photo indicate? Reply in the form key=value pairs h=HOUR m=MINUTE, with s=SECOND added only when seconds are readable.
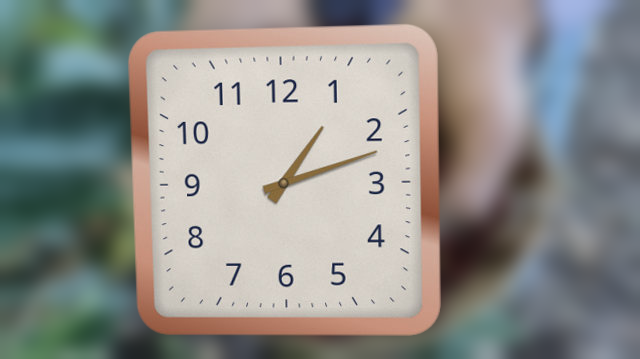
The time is h=1 m=12
